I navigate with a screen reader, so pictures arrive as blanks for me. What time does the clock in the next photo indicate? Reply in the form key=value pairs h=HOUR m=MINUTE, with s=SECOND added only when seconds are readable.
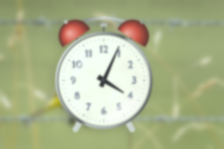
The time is h=4 m=4
